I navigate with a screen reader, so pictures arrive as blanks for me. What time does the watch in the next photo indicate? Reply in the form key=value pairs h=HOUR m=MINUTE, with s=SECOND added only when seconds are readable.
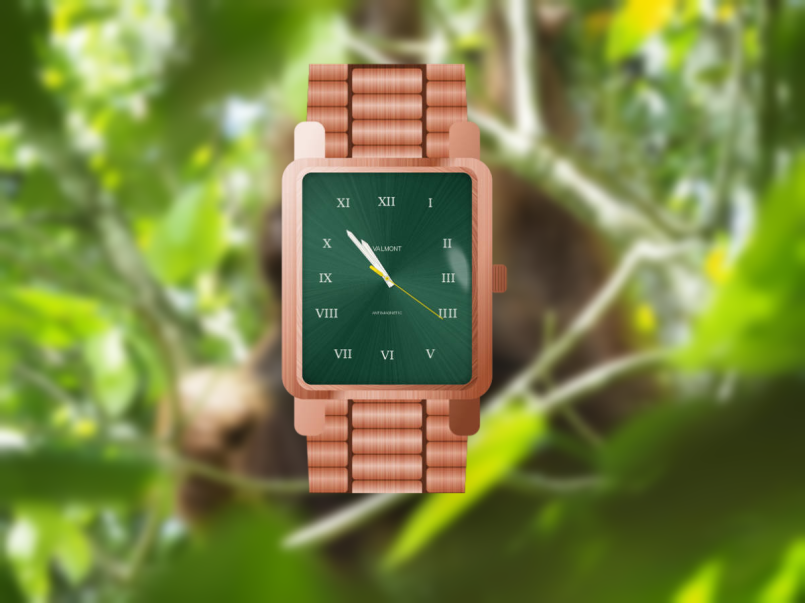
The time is h=10 m=53 s=21
